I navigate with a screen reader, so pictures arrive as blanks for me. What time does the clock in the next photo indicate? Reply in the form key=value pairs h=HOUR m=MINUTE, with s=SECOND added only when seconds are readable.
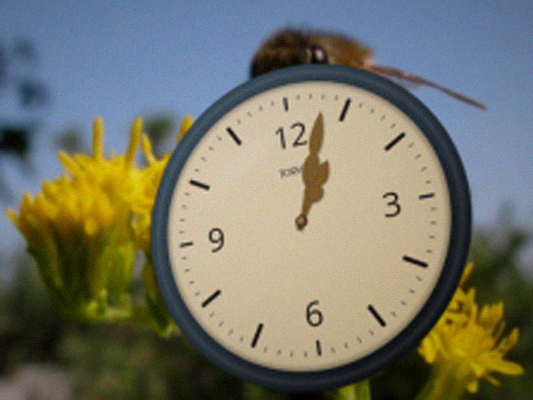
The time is h=1 m=3
